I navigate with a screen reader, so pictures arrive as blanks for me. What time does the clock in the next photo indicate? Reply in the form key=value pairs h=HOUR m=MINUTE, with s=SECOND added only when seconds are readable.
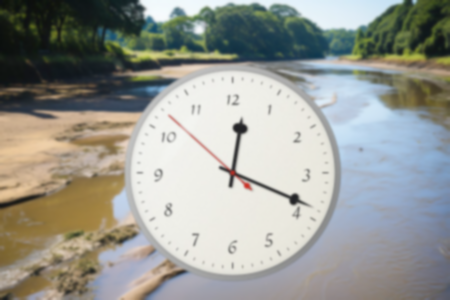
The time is h=12 m=18 s=52
